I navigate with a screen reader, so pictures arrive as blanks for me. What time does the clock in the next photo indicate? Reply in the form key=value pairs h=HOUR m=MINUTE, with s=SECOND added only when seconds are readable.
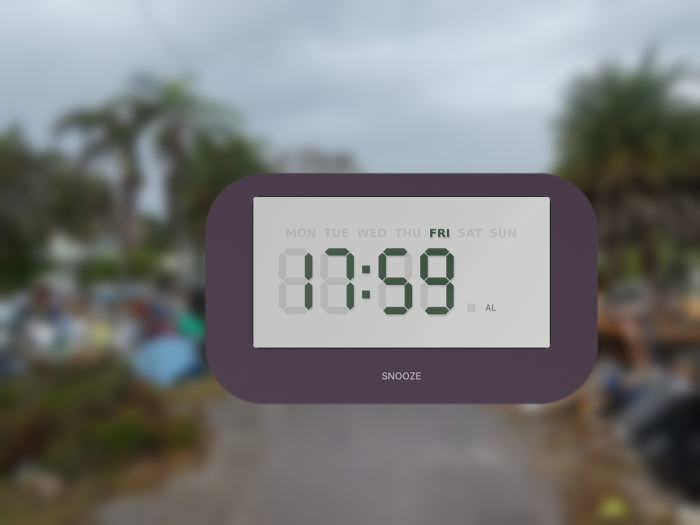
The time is h=17 m=59
